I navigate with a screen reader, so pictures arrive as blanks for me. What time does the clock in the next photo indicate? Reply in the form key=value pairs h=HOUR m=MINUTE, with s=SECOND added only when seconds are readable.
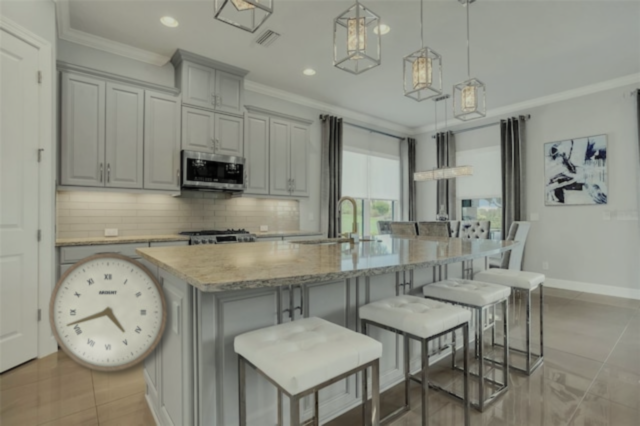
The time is h=4 m=42
